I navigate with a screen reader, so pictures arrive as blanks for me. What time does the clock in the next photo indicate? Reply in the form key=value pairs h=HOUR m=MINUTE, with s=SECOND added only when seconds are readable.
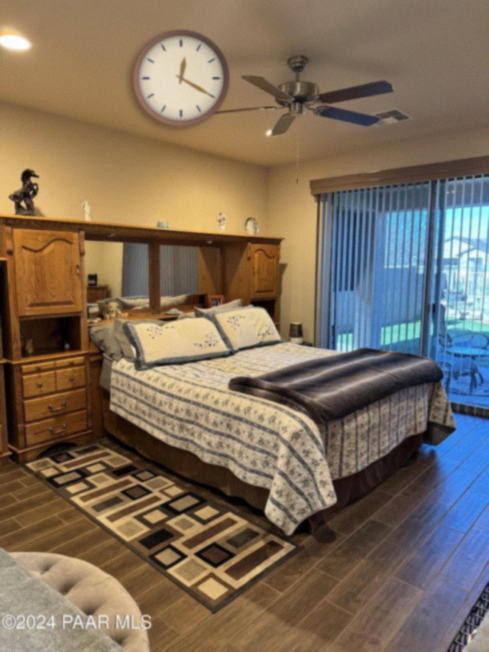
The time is h=12 m=20
